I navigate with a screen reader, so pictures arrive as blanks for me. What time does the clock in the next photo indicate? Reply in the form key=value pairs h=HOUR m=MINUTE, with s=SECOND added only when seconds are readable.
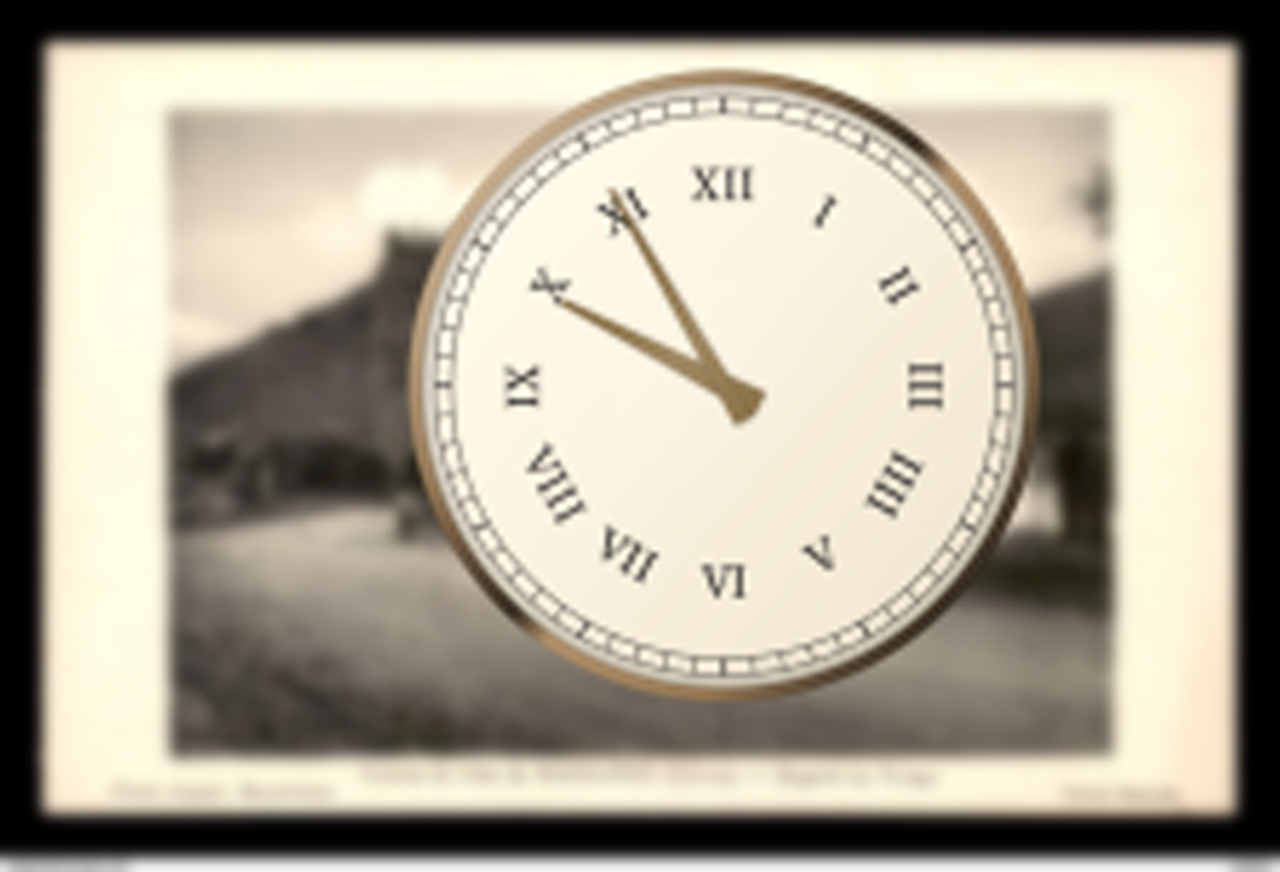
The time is h=9 m=55
